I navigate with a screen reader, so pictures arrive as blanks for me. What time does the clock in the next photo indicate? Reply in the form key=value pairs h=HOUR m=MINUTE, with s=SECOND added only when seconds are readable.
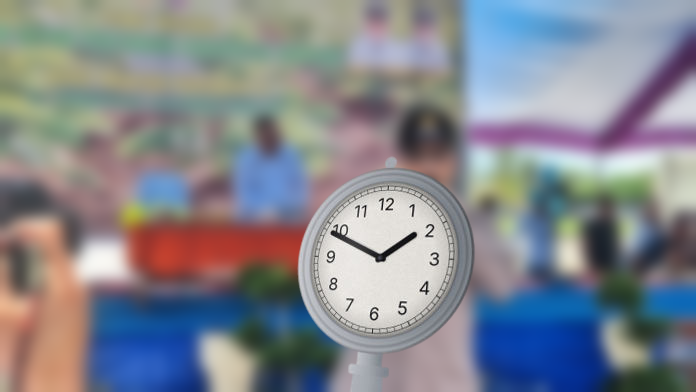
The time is h=1 m=49
